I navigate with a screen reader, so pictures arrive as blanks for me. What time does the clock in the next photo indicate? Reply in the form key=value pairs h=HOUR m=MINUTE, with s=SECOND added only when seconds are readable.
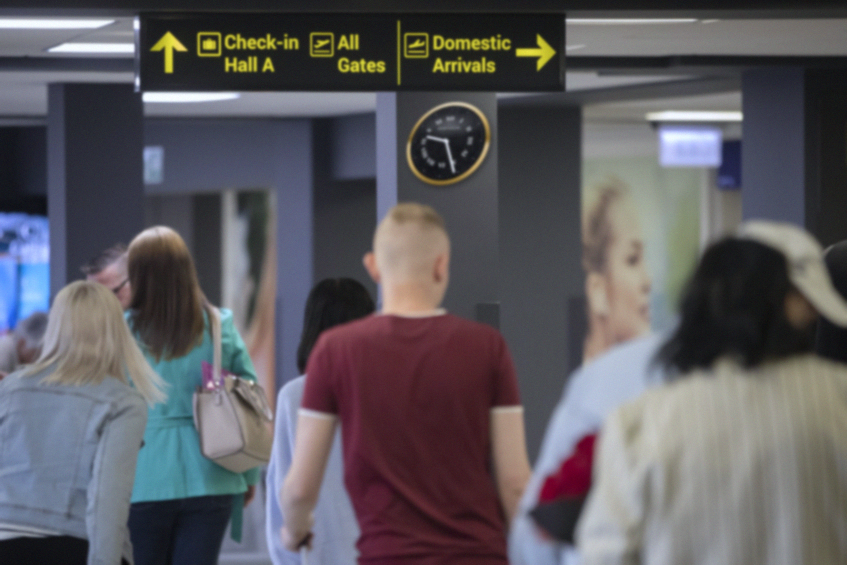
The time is h=9 m=26
